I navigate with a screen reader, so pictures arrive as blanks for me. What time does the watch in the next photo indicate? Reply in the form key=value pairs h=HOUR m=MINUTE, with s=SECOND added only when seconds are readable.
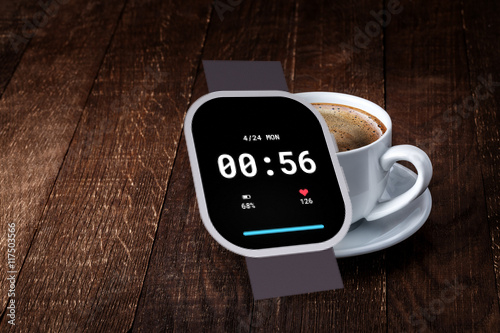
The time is h=0 m=56
